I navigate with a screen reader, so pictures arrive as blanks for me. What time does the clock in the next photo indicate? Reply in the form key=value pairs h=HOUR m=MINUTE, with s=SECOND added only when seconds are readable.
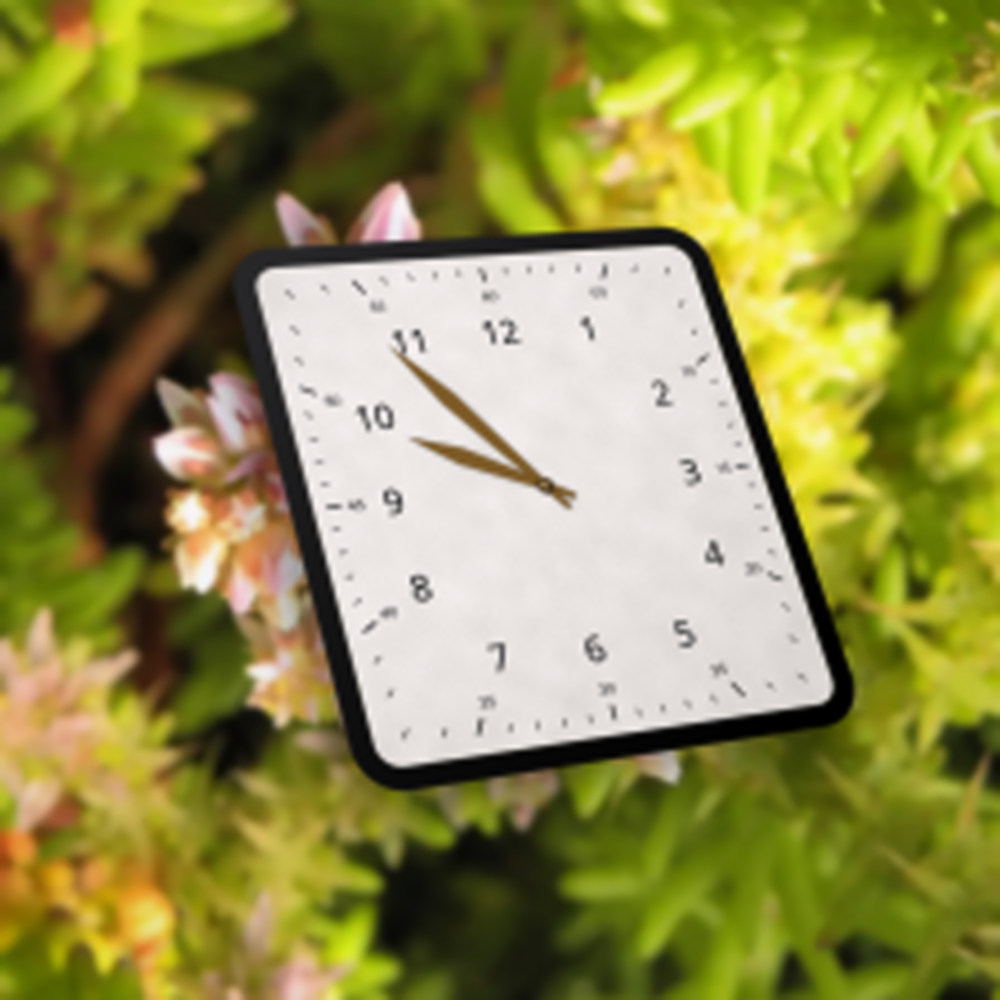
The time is h=9 m=54
